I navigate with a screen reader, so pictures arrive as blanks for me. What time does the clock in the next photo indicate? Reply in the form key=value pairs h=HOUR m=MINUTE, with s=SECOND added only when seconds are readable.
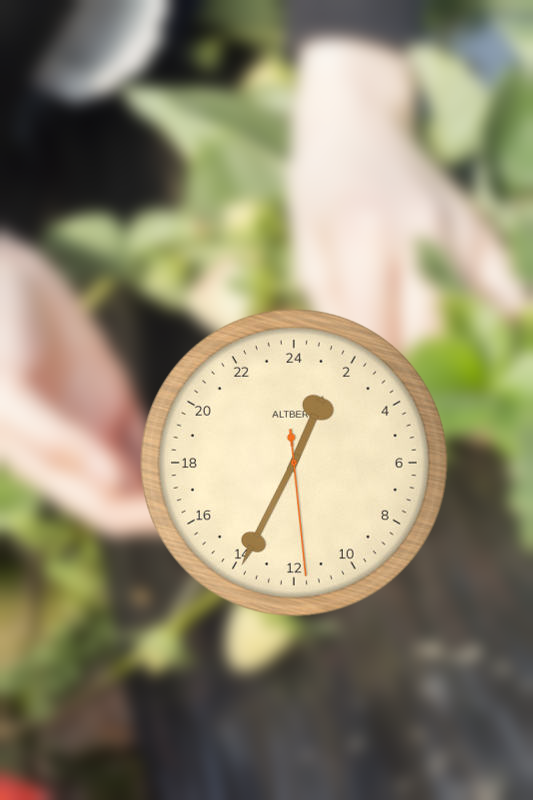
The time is h=1 m=34 s=29
